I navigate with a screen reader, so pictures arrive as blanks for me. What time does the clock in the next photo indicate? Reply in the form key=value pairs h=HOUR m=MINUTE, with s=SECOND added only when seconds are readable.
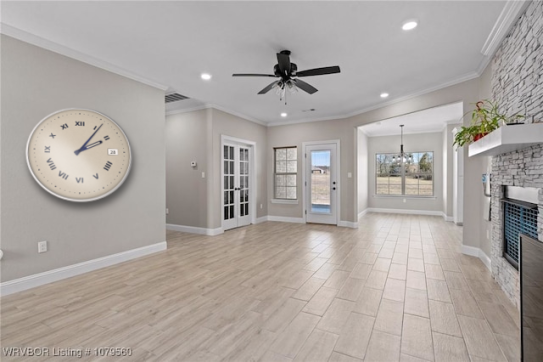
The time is h=2 m=6
